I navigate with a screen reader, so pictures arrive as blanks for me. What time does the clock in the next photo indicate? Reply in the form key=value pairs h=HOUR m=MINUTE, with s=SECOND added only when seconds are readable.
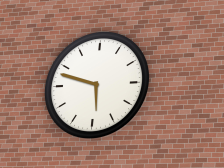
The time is h=5 m=48
